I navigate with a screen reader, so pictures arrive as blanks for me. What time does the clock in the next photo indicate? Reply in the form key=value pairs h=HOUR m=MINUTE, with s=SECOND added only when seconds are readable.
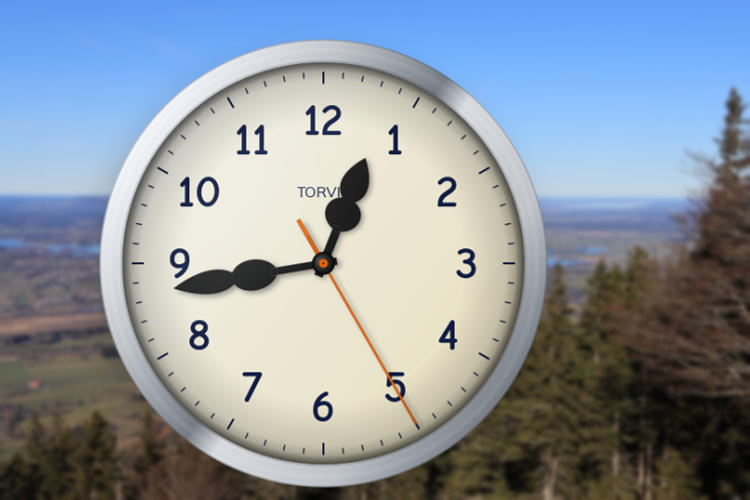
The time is h=12 m=43 s=25
